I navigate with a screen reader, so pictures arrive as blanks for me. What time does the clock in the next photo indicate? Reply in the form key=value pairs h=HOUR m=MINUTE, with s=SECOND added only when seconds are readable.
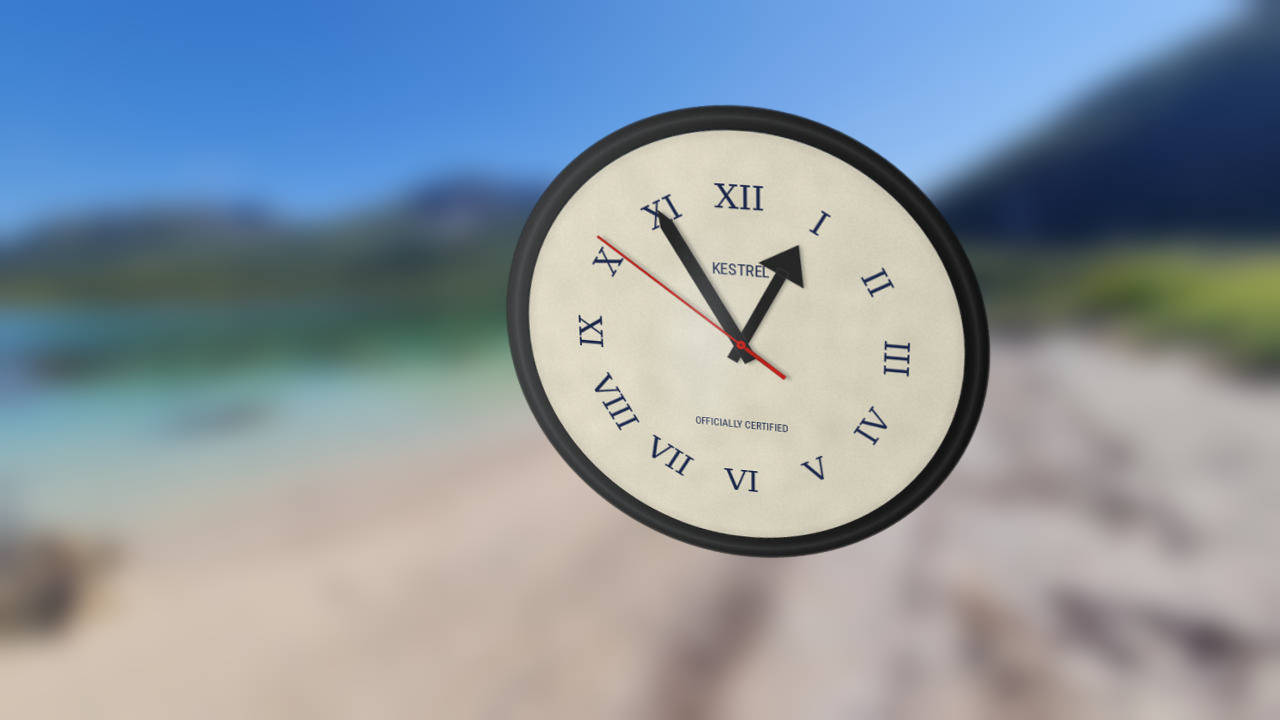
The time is h=12 m=54 s=51
